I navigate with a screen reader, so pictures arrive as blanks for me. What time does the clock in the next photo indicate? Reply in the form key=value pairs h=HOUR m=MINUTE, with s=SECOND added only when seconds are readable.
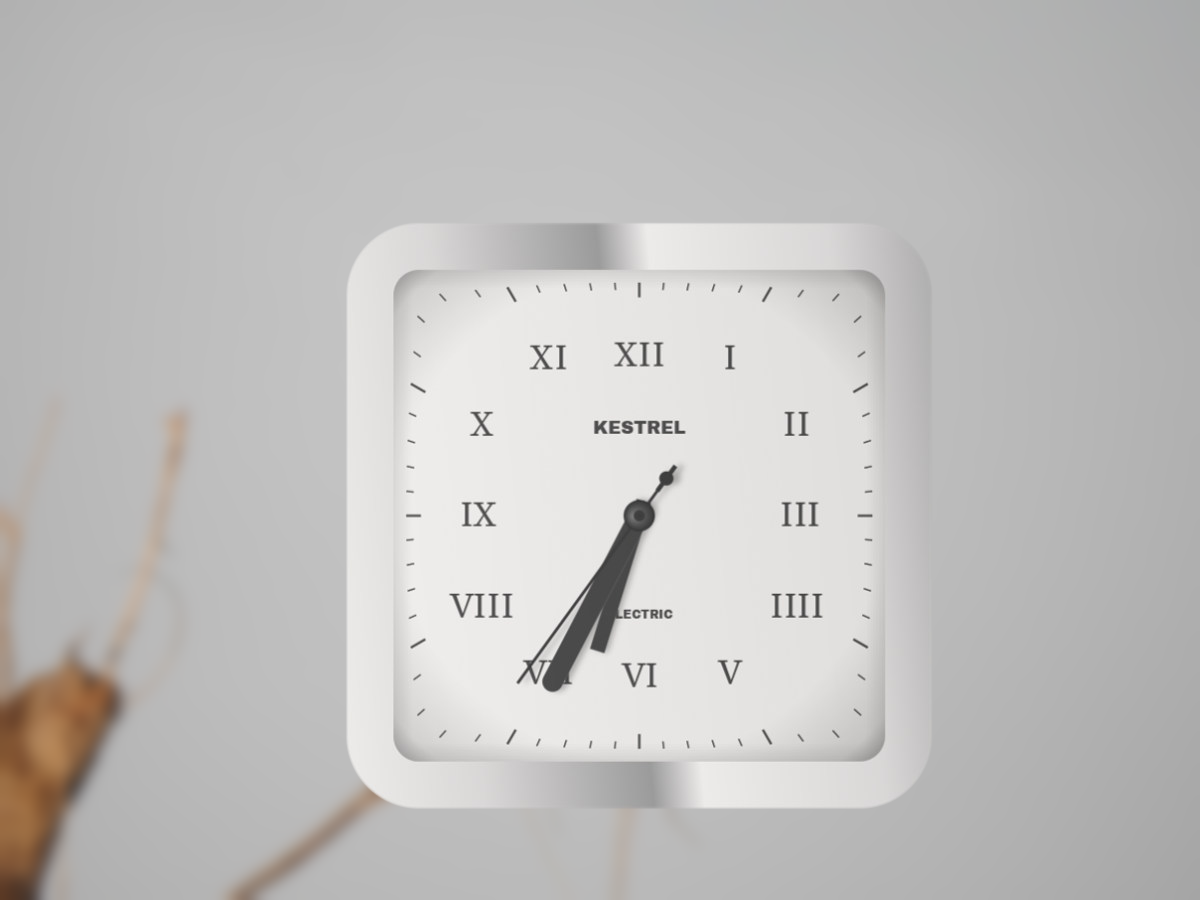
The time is h=6 m=34 s=36
